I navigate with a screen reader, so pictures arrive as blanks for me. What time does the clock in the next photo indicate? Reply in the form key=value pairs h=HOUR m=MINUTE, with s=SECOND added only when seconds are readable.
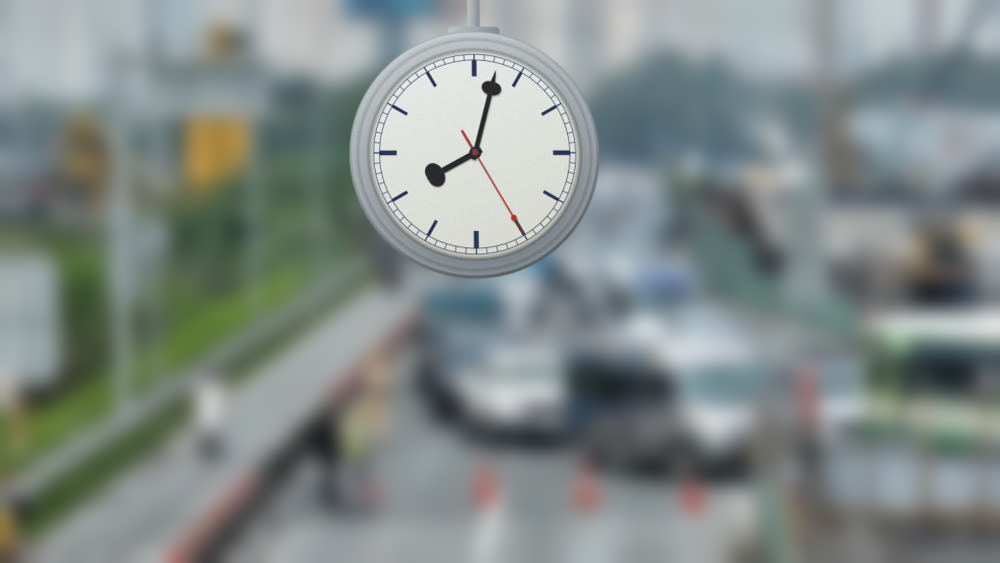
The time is h=8 m=2 s=25
